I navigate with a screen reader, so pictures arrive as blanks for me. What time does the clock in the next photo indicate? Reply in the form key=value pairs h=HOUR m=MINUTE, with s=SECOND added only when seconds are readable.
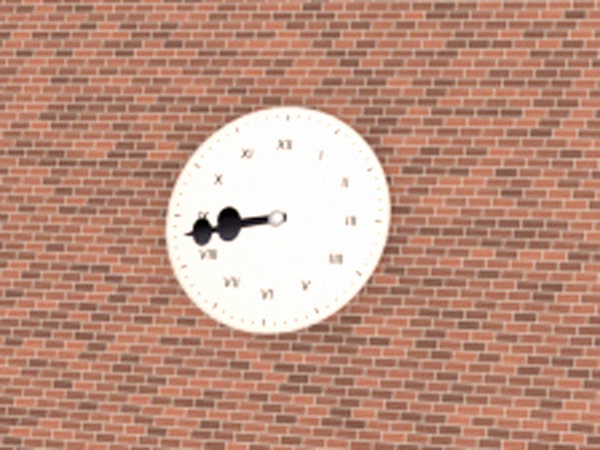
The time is h=8 m=43
